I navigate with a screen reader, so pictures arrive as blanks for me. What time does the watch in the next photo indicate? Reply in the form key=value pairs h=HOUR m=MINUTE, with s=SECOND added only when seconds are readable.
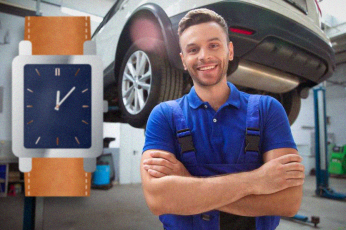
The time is h=12 m=7
